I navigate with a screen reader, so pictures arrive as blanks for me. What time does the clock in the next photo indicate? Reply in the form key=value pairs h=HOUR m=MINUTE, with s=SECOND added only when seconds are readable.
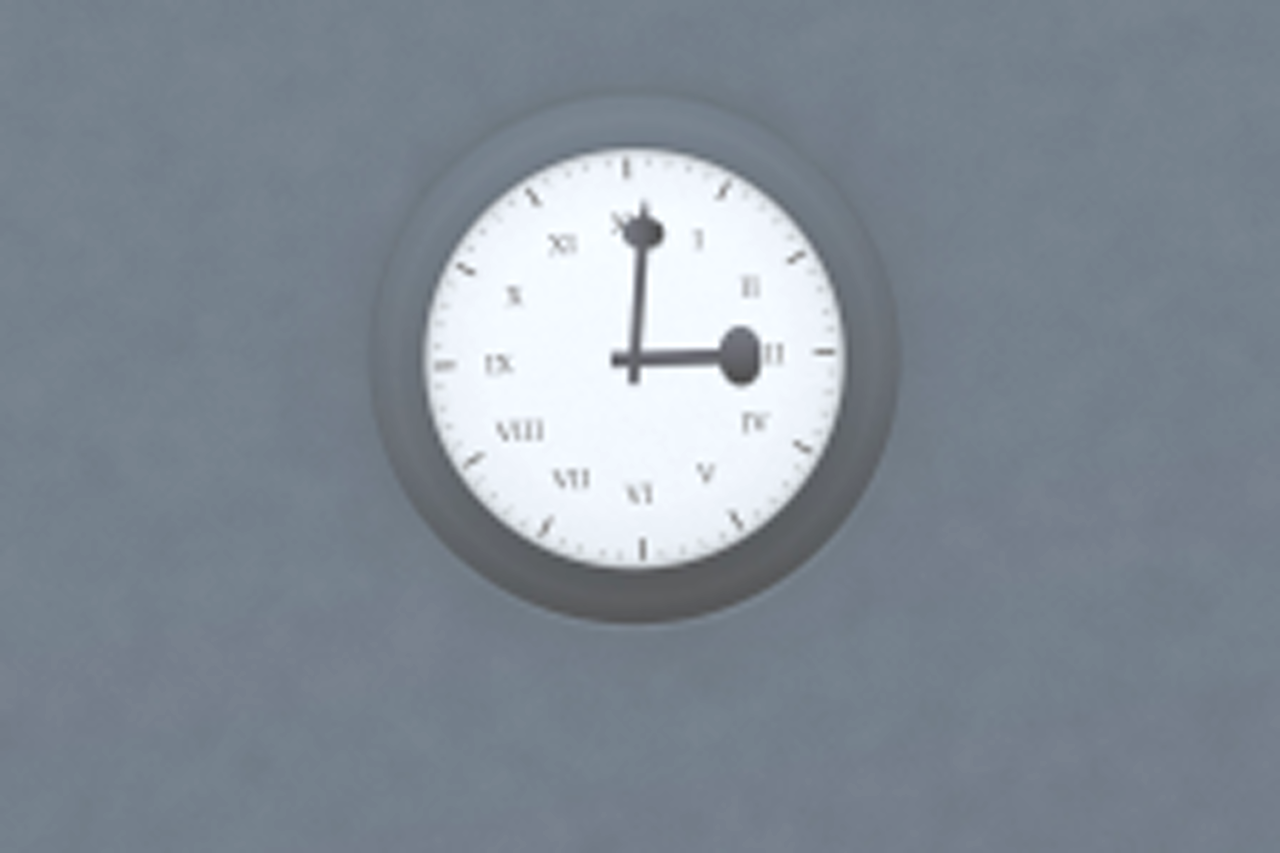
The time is h=3 m=1
